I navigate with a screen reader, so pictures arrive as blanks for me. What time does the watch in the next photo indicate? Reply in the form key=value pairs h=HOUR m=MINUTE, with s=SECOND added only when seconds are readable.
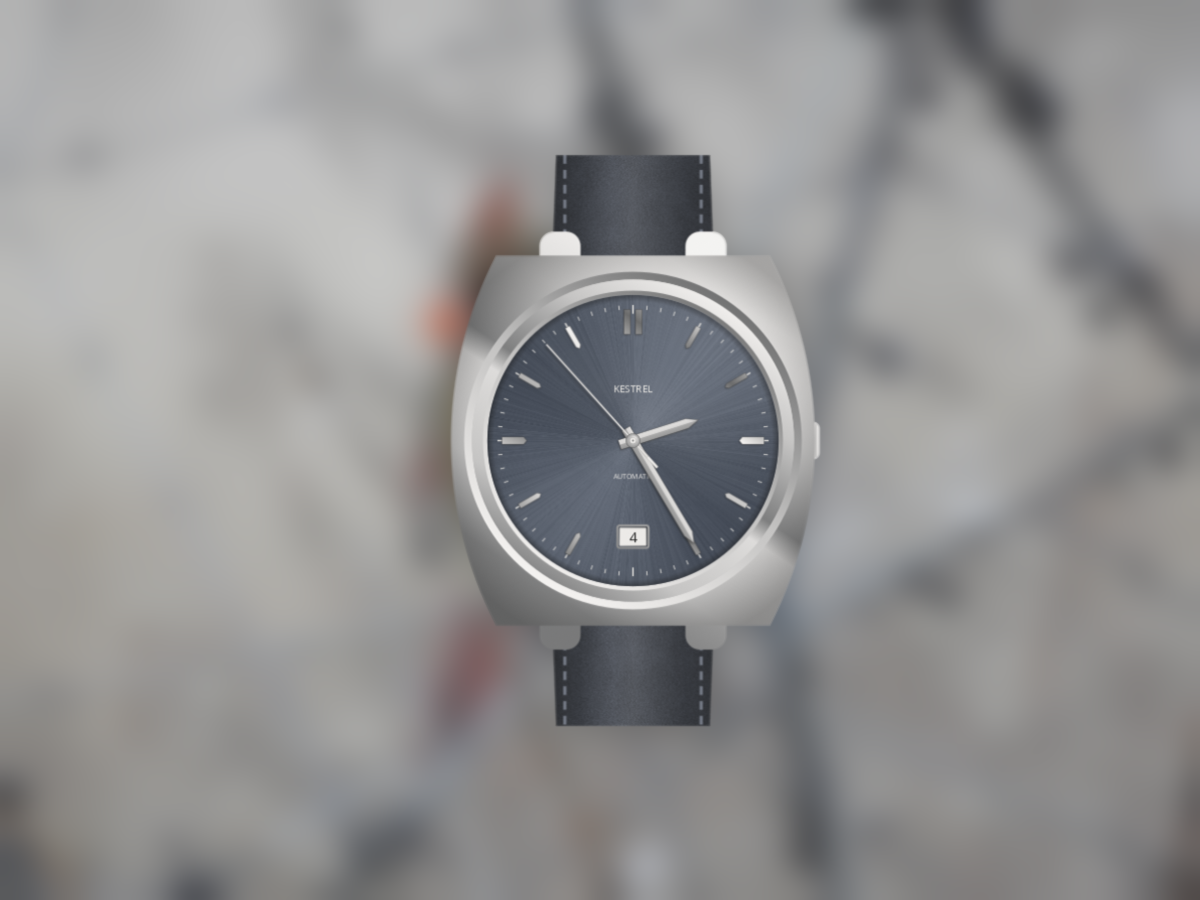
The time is h=2 m=24 s=53
